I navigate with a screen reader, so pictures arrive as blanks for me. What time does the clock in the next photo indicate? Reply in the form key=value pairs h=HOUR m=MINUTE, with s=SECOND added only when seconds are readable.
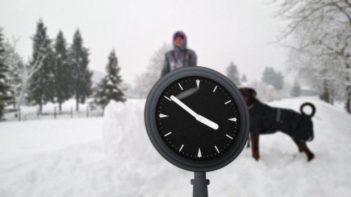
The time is h=3 m=51
